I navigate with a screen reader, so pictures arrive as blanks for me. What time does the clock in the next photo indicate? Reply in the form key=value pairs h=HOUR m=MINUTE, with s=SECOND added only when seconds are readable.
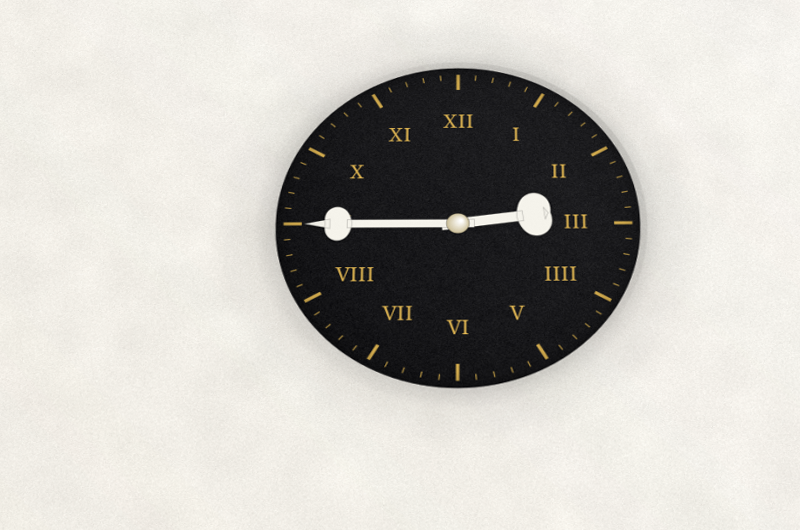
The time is h=2 m=45
